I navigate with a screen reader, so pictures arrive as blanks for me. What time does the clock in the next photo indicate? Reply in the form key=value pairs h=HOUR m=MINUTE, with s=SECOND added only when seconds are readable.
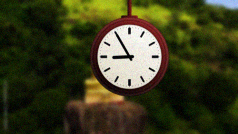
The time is h=8 m=55
